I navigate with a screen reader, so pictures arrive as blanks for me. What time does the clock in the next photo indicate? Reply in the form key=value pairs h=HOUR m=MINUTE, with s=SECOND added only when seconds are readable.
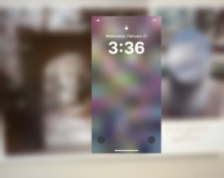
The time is h=3 m=36
